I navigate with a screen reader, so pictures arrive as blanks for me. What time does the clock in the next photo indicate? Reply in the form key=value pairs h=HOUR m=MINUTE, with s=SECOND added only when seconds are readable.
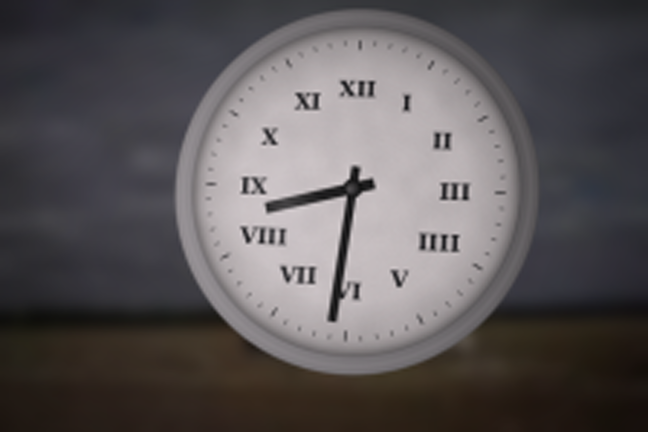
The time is h=8 m=31
